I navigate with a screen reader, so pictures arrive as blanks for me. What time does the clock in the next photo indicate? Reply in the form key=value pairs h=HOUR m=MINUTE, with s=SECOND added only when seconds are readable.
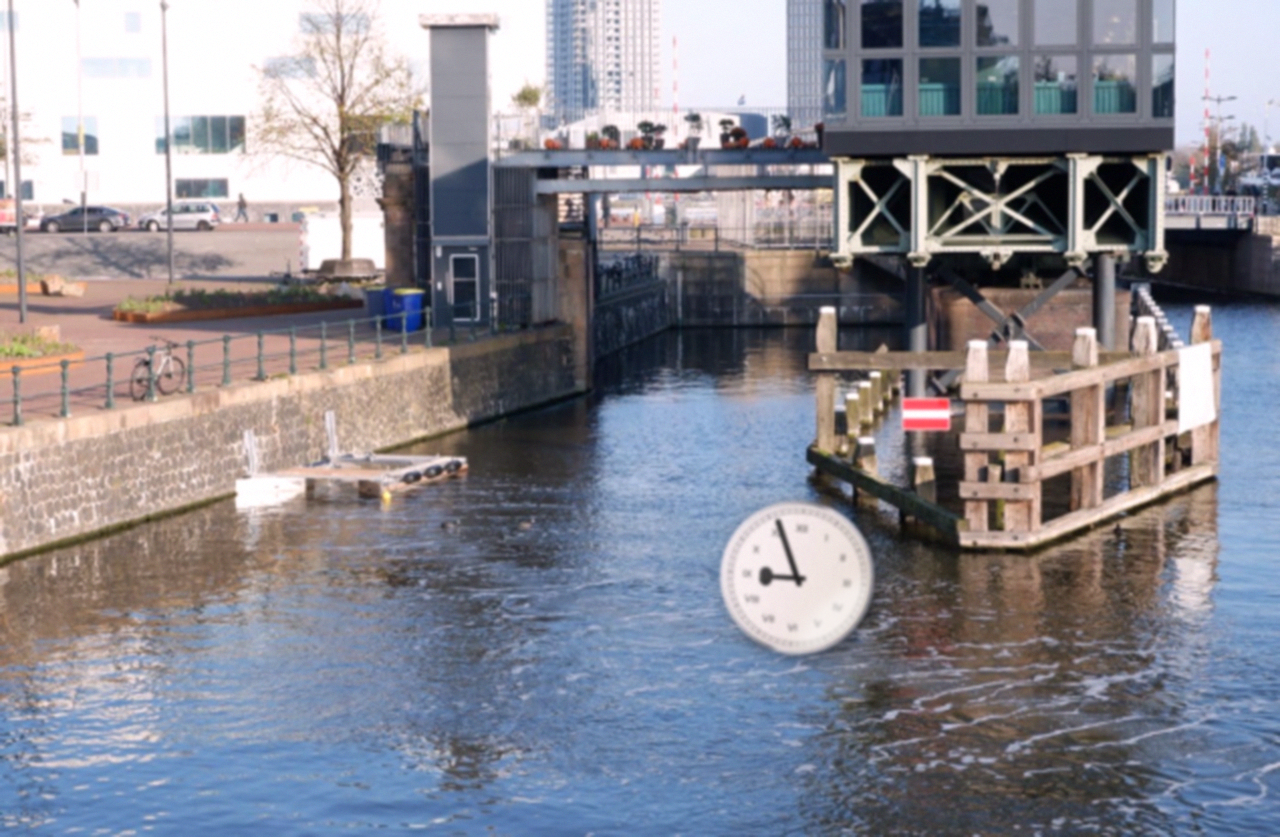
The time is h=8 m=56
